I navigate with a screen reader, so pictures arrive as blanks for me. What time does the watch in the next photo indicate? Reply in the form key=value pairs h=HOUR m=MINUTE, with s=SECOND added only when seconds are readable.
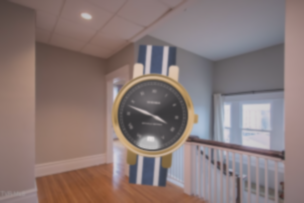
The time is h=3 m=48
